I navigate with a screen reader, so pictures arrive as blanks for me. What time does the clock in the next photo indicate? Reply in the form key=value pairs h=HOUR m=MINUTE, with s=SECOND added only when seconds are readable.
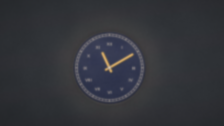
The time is h=11 m=10
